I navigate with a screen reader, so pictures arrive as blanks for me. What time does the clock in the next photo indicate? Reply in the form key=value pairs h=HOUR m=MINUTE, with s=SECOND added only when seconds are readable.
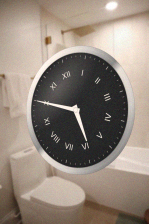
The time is h=5 m=50
